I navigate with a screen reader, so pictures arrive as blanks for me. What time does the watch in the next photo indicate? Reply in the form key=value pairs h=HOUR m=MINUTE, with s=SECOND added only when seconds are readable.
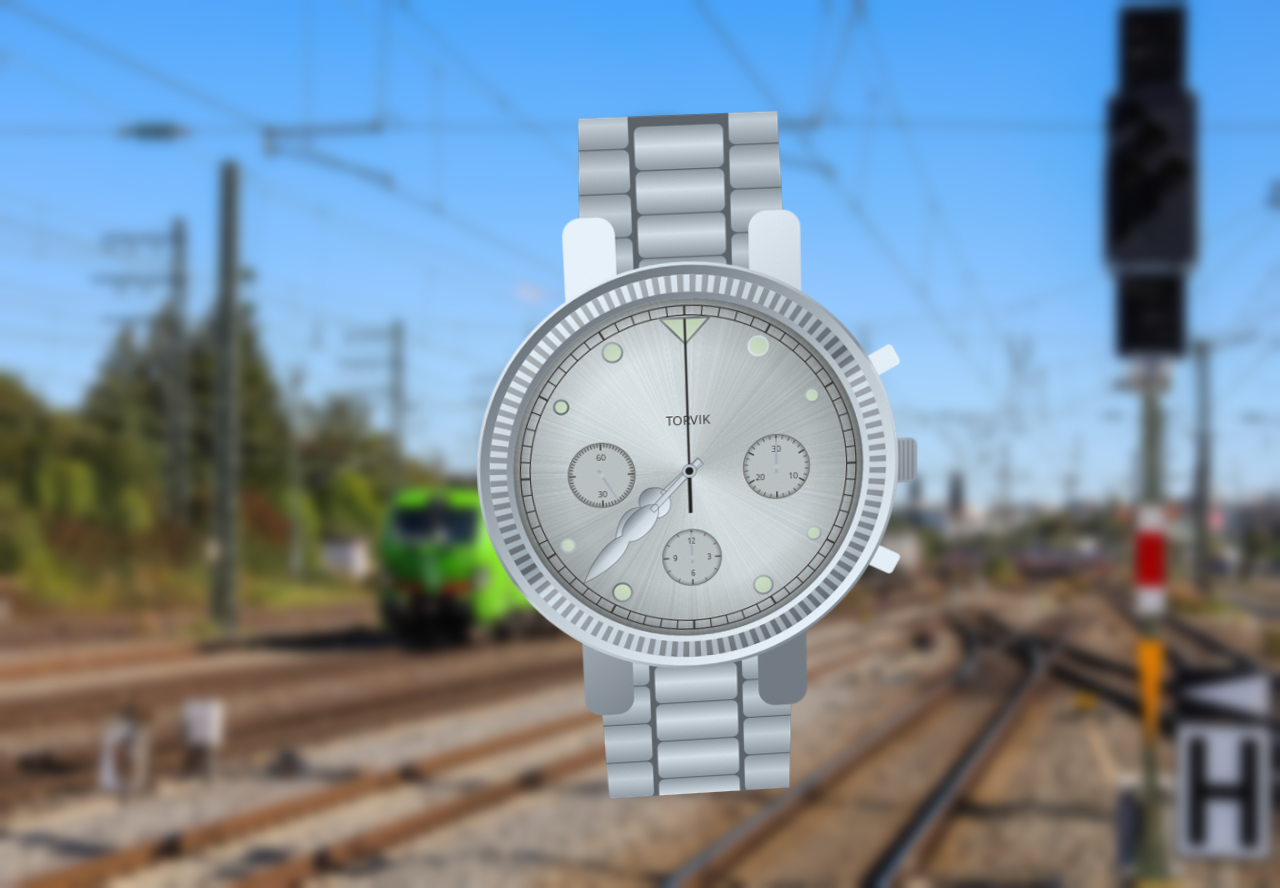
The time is h=7 m=37 s=25
